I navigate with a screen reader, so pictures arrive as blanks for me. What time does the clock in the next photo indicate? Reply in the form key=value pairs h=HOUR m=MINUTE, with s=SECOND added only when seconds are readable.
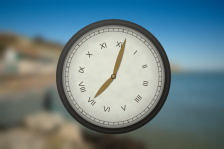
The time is h=7 m=1
